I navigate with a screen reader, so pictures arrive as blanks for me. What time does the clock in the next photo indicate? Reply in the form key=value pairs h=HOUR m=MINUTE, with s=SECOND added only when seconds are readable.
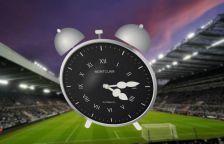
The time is h=4 m=14
